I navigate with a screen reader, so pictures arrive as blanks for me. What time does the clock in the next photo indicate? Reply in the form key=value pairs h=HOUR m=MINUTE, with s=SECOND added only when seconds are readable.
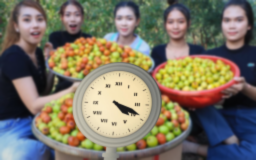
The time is h=4 m=19
